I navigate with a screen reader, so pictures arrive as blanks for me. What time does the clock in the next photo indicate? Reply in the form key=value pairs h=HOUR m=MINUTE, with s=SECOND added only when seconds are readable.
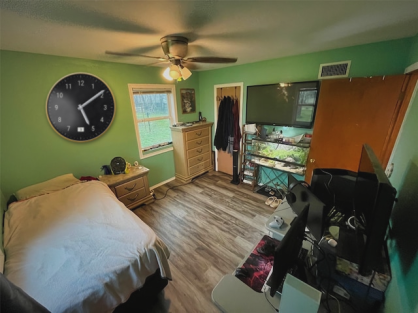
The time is h=5 m=9
